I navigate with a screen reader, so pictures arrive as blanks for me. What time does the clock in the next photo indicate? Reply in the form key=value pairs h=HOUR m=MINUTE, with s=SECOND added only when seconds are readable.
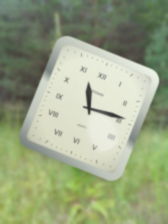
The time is h=11 m=14
